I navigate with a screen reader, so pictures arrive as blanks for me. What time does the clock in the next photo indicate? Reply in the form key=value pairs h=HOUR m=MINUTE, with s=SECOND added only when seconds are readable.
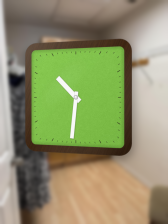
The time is h=10 m=31
